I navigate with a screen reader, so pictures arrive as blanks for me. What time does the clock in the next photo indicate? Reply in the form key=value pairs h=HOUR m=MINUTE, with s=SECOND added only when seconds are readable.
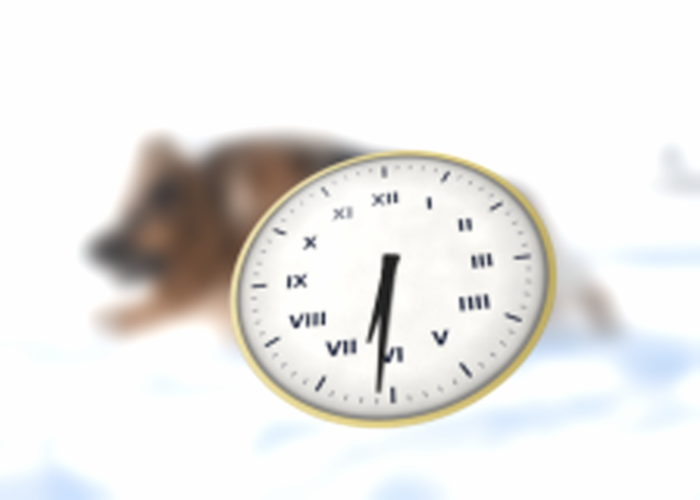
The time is h=6 m=31
